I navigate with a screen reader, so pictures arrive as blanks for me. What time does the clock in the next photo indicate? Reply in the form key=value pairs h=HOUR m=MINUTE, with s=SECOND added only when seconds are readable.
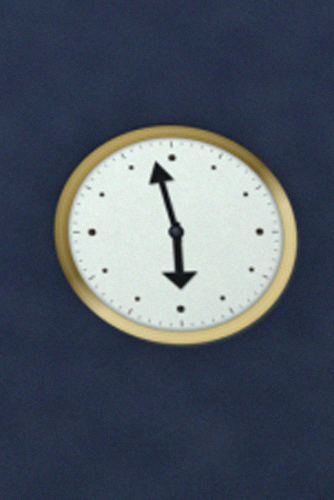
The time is h=5 m=58
